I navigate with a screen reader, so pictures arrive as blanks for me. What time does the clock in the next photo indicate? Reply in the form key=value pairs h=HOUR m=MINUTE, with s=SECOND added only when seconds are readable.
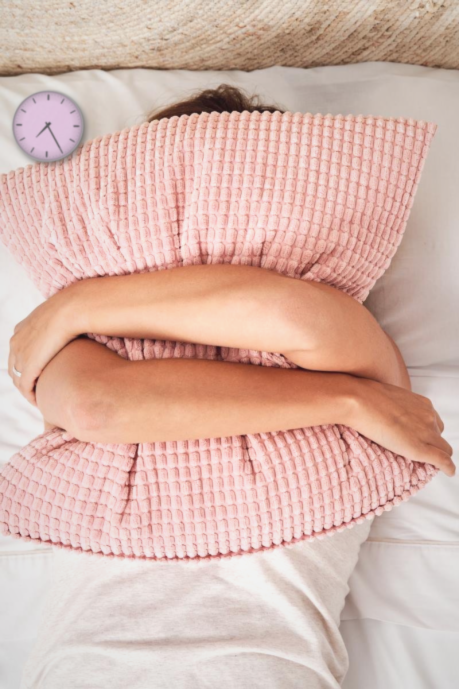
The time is h=7 m=25
